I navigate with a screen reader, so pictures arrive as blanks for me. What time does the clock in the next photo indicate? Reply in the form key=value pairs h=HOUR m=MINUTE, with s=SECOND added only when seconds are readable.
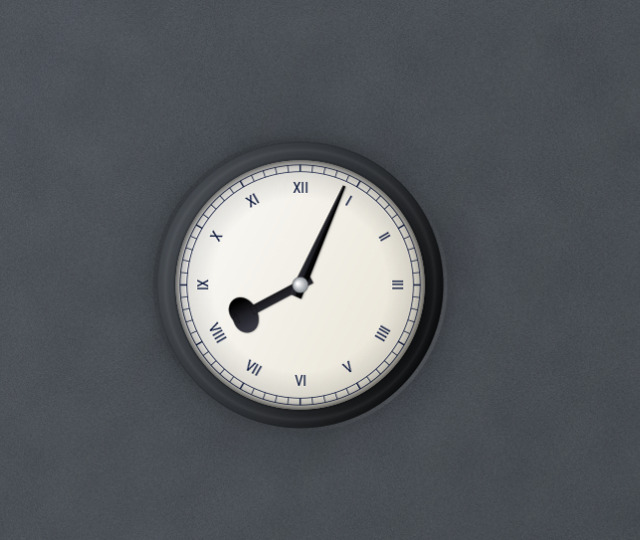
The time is h=8 m=4
